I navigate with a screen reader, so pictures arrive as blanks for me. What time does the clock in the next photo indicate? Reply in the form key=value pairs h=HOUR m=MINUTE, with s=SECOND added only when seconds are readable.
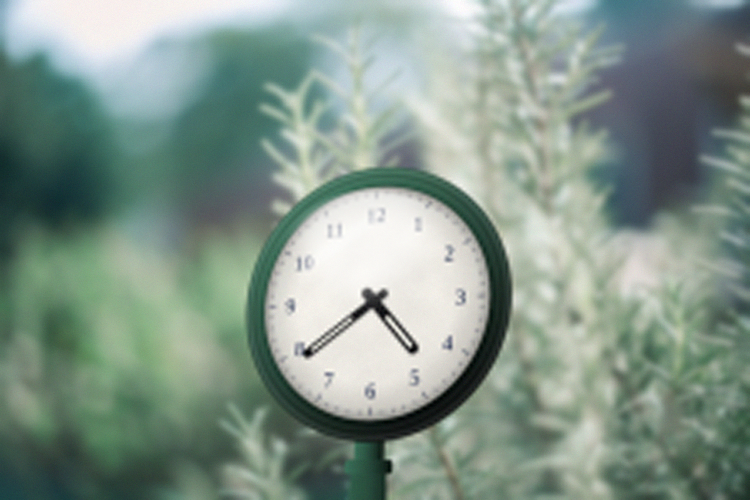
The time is h=4 m=39
